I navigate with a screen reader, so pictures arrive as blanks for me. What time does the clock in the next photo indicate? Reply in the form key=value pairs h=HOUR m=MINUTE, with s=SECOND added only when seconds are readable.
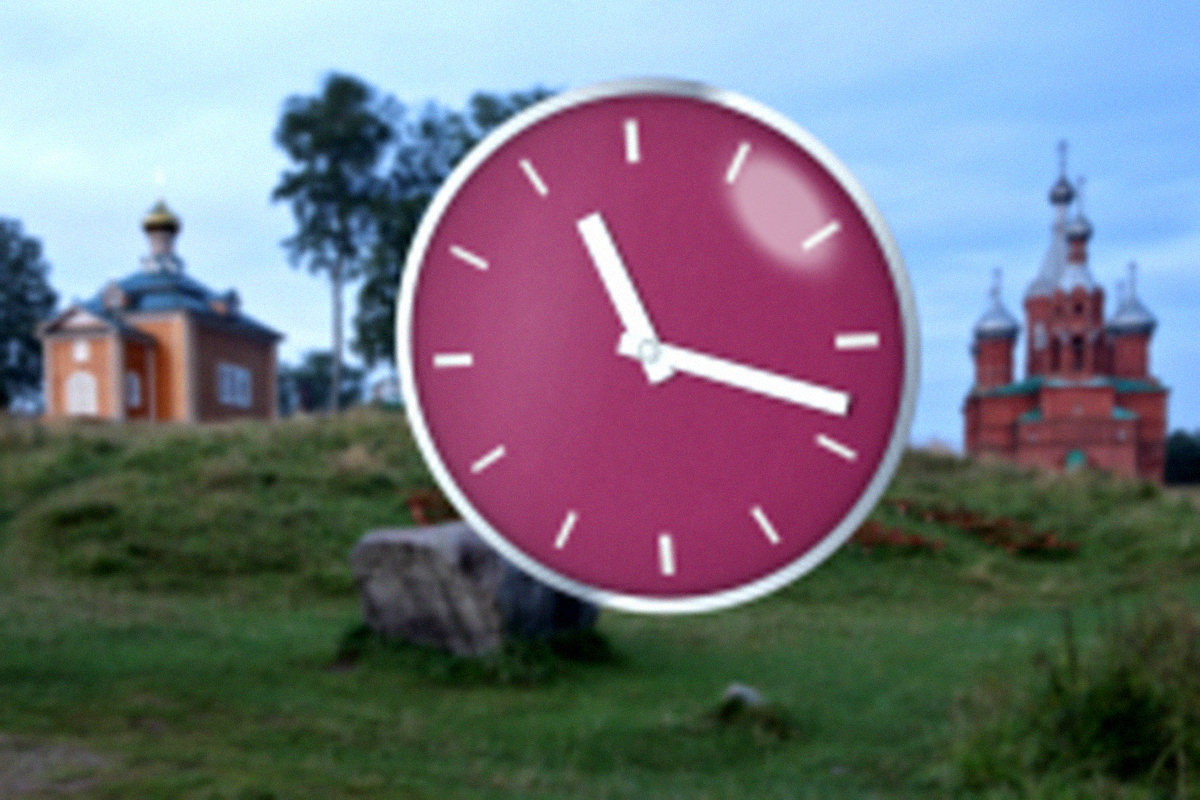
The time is h=11 m=18
